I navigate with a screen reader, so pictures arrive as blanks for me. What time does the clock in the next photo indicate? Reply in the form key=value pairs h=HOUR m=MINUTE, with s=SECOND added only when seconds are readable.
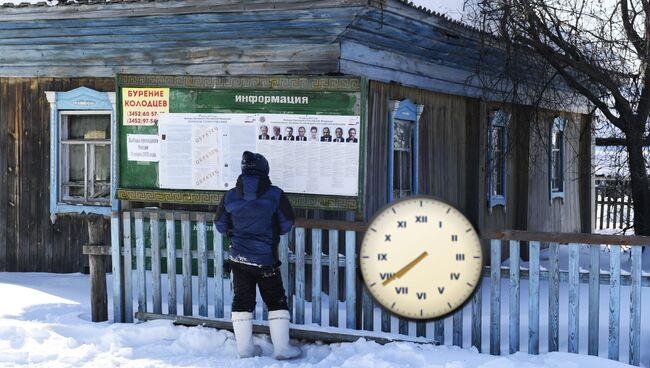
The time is h=7 m=39
